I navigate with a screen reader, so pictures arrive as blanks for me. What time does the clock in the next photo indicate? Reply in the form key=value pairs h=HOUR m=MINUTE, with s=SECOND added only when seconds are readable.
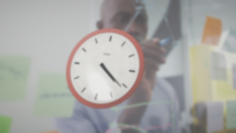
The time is h=4 m=21
